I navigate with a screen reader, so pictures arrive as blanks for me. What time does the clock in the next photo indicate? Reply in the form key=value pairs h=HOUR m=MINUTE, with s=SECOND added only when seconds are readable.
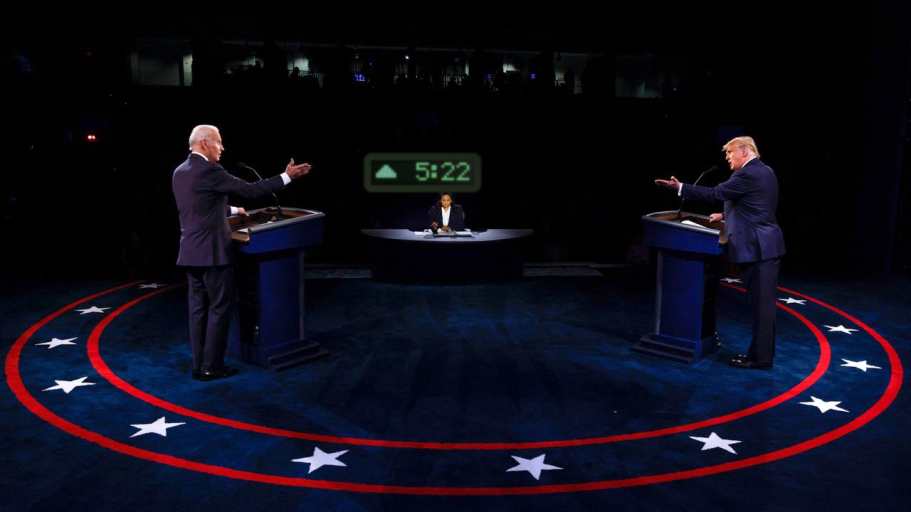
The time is h=5 m=22
